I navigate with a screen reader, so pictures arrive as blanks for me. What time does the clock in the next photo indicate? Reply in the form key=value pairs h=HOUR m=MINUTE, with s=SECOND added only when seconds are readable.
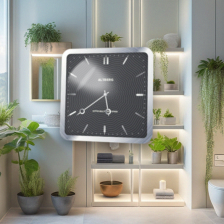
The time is h=5 m=39
